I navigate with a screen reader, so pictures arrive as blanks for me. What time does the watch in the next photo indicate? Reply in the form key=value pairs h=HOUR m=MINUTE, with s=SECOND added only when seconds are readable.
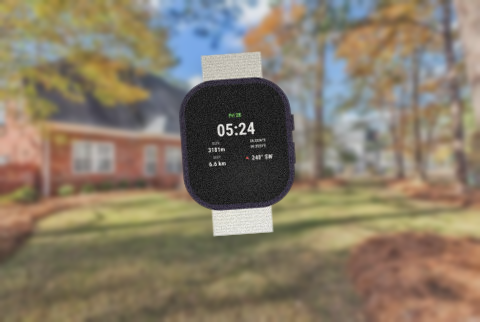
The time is h=5 m=24
